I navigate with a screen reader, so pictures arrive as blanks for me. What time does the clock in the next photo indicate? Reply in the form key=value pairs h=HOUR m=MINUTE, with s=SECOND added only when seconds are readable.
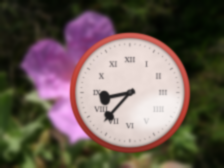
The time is h=8 m=37
